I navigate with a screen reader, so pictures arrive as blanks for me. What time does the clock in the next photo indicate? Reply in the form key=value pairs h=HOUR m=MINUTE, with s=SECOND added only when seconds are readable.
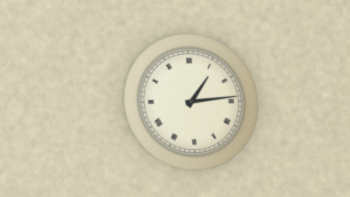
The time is h=1 m=14
